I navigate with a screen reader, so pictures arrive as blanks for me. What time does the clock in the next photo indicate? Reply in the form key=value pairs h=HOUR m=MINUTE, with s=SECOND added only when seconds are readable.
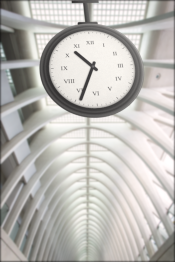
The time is h=10 m=34
